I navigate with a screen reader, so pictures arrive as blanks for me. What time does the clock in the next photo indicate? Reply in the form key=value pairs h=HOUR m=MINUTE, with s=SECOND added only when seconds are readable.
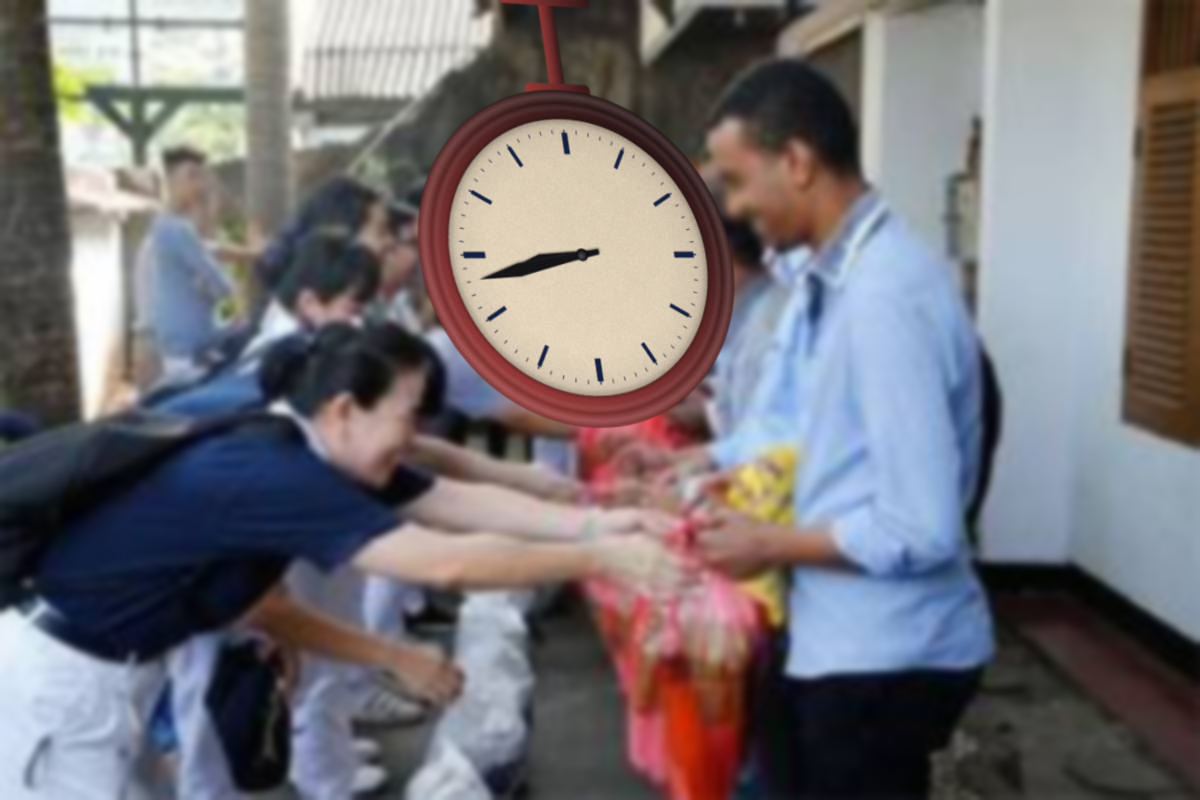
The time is h=8 m=43
